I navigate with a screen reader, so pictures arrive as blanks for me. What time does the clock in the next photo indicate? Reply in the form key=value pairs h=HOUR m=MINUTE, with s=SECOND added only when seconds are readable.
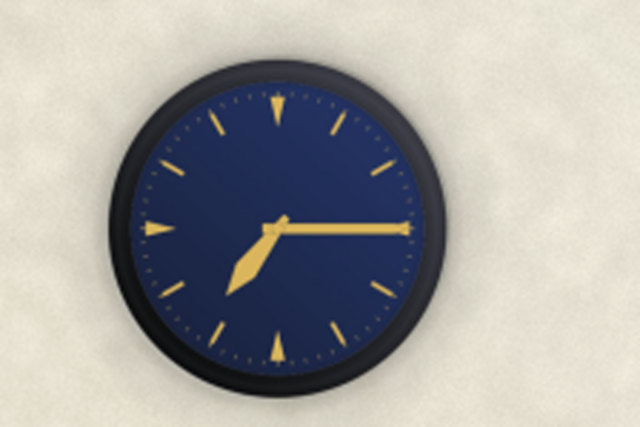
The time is h=7 m=15
